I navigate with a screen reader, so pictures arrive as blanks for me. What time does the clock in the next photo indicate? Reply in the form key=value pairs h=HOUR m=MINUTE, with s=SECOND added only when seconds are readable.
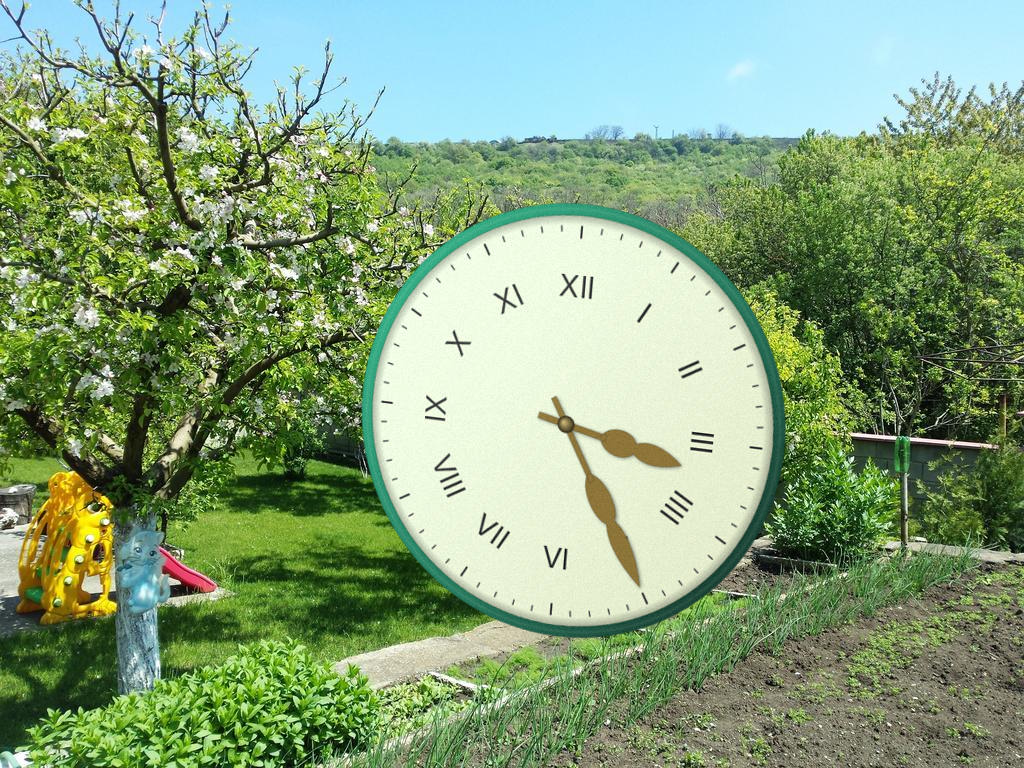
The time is h=3 m=25
